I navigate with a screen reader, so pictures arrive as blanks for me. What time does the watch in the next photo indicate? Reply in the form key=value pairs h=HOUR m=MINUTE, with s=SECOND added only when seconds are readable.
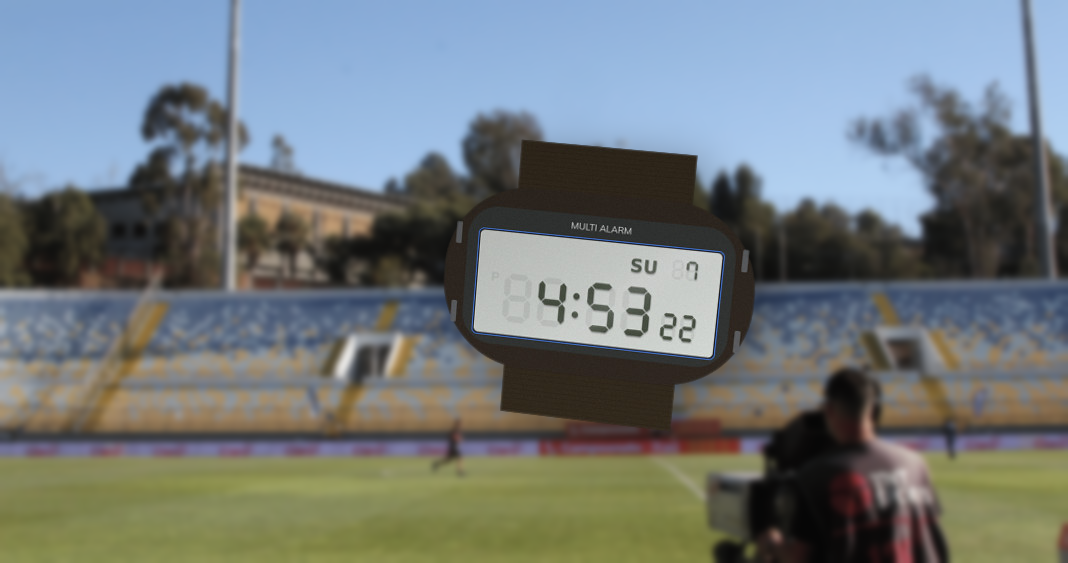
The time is h=4 m=53 s=22
